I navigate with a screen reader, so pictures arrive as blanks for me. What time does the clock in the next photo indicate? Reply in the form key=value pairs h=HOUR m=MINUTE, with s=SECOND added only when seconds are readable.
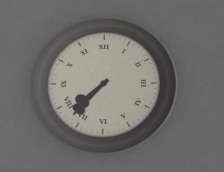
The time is h=7 m=37
